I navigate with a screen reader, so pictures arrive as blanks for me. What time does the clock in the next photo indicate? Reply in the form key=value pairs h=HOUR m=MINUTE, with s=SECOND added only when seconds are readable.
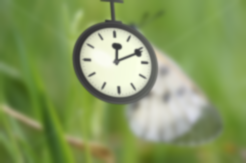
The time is h=12 m=11
